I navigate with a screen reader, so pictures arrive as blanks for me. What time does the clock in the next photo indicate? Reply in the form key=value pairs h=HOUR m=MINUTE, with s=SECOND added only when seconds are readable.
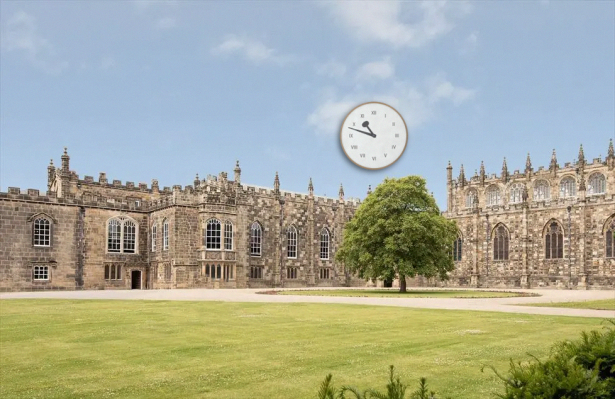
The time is h=10 m=48
